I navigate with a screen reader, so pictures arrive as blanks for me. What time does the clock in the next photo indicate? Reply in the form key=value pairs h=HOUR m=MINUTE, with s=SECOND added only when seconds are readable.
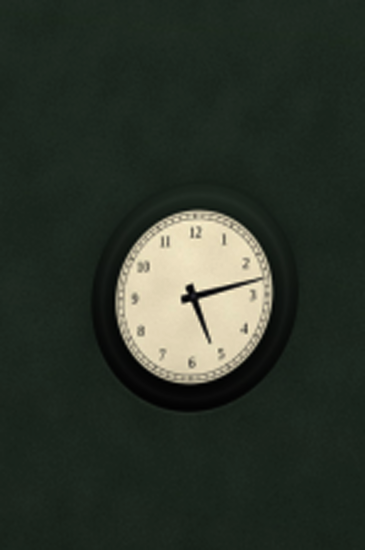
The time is h=5 m=13
